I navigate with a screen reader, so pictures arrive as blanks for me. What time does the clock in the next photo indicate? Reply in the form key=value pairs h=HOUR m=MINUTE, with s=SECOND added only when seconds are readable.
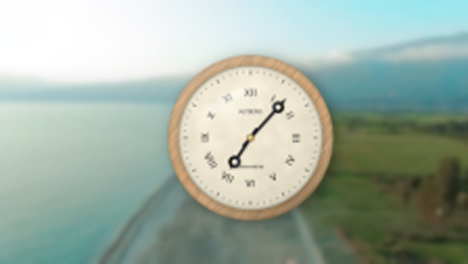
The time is h=7 m=7
